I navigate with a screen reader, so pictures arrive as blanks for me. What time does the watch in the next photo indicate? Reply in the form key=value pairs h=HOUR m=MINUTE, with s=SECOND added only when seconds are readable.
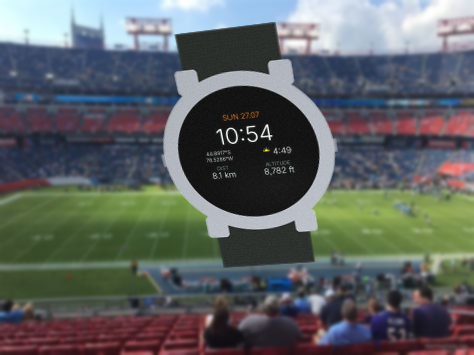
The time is h=10 m=54
